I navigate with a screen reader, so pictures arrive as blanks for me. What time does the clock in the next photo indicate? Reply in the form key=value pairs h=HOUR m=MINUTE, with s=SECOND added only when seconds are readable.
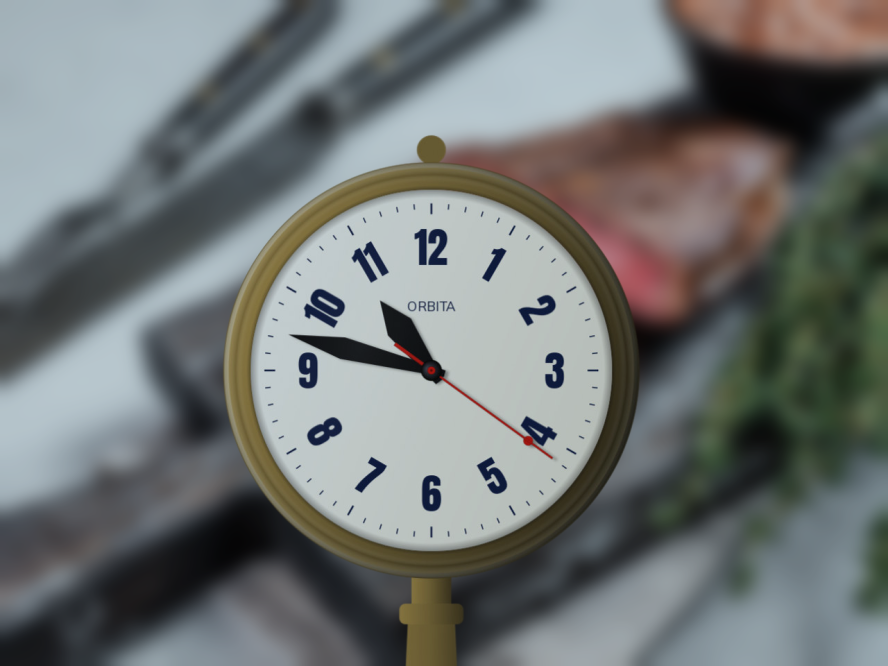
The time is h=10 m=47 s=21
